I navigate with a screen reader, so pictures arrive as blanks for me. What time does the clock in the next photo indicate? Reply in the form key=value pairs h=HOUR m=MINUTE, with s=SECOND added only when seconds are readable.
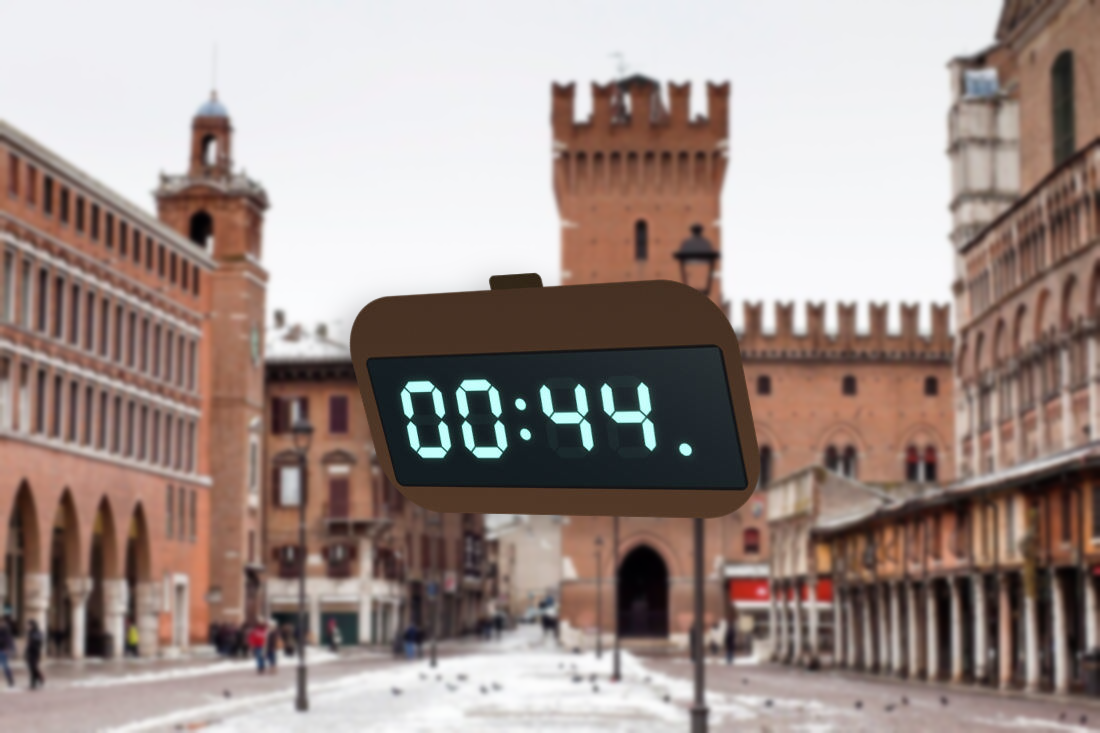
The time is h=0 m=44
